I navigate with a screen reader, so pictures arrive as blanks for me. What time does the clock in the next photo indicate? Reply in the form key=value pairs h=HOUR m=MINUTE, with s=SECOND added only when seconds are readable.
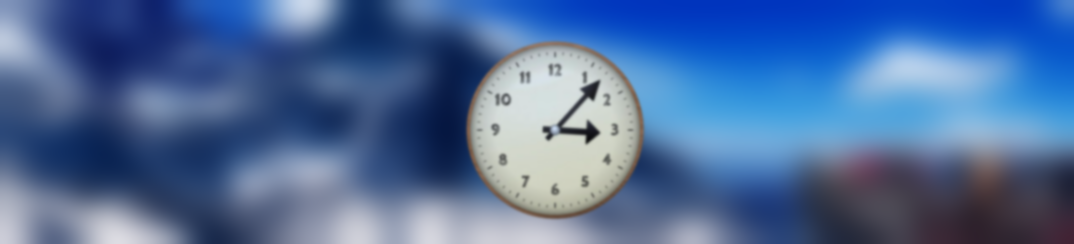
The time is h=3 m=7
